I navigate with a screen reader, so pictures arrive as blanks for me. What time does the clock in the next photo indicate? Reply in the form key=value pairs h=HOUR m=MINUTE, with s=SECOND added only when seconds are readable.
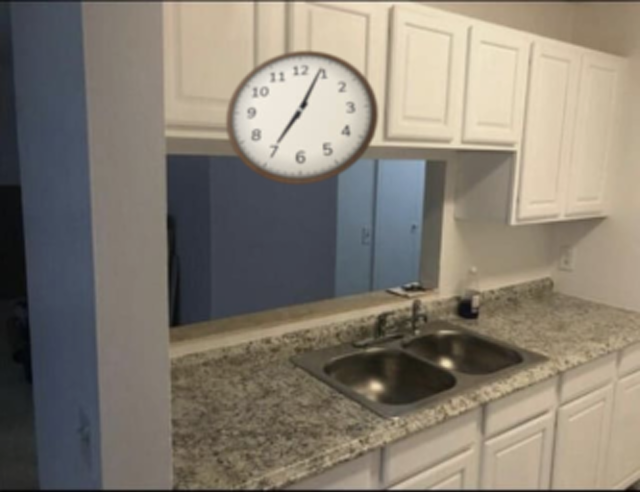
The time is h=7 m=4
